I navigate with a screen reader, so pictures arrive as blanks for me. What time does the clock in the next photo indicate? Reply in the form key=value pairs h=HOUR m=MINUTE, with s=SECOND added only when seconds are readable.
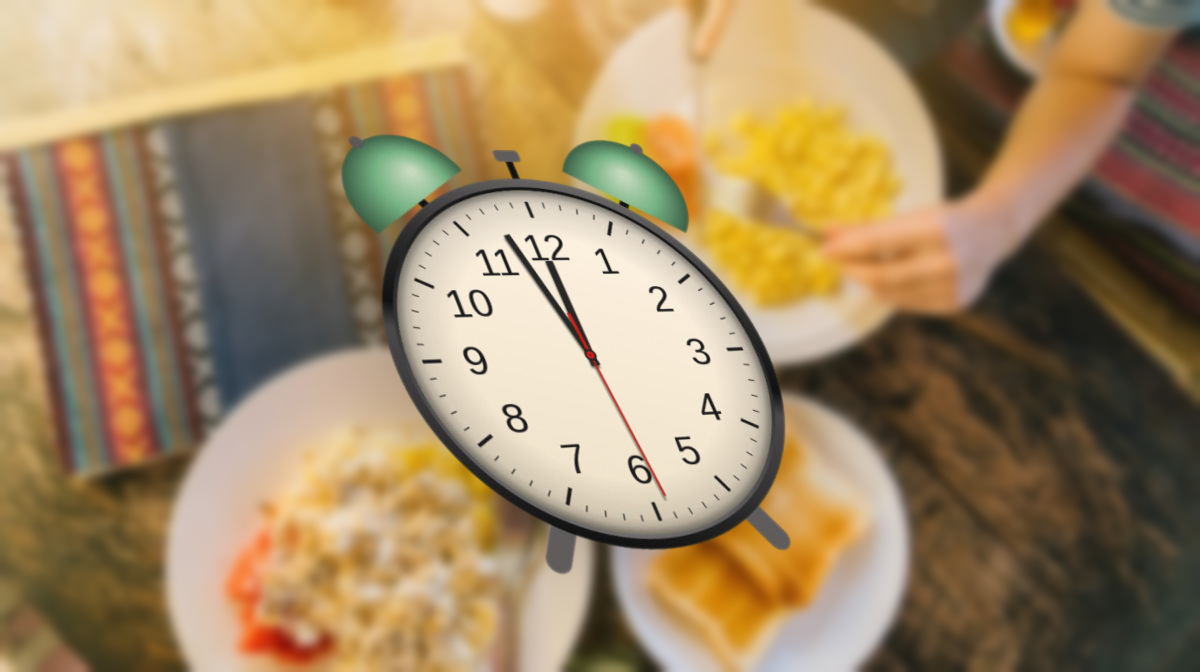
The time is h=11 m=57 s=29
